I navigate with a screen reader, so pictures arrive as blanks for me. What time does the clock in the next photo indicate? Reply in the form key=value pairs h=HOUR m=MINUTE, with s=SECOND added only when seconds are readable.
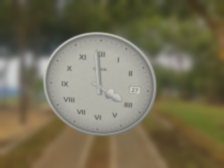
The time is h=3 m=59
